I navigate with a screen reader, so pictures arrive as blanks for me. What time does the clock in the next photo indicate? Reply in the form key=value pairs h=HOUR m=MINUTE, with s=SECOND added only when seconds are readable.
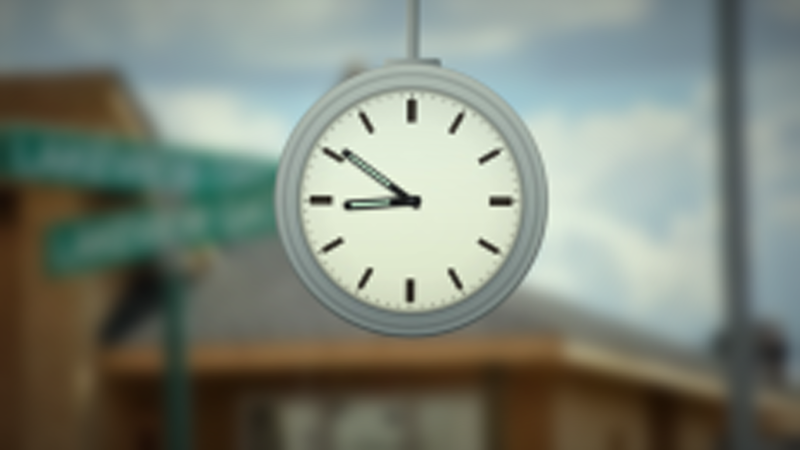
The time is h=8 m=51
